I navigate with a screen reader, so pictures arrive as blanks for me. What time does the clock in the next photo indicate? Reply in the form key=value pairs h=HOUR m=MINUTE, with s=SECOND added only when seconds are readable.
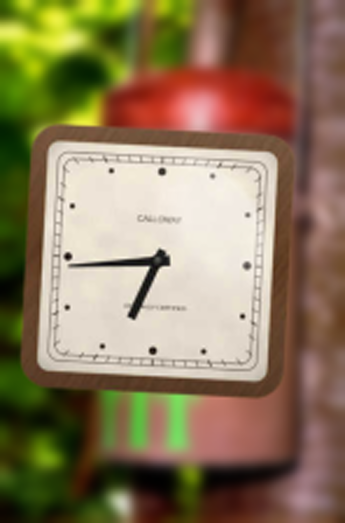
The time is h=6 m=44
